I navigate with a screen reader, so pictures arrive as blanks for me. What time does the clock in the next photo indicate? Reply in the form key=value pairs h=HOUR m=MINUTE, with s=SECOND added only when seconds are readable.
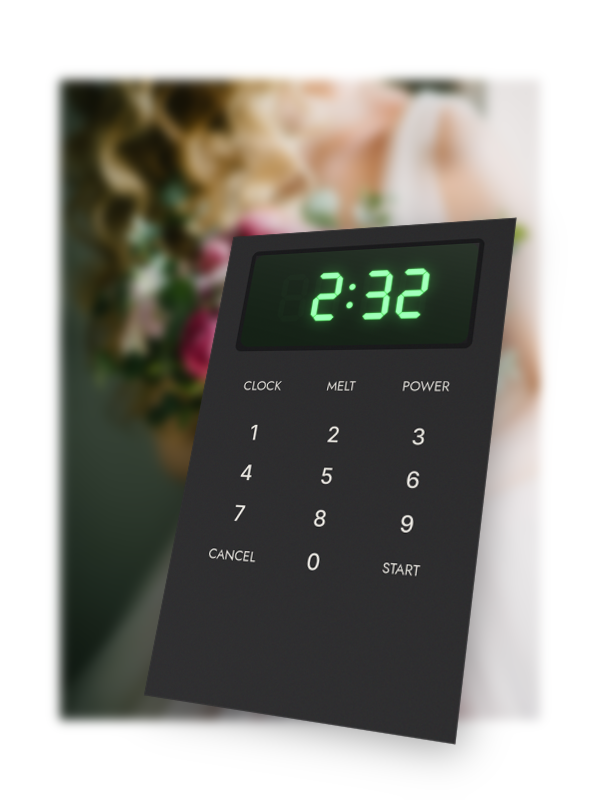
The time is h=2 m=32
